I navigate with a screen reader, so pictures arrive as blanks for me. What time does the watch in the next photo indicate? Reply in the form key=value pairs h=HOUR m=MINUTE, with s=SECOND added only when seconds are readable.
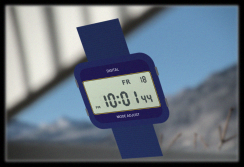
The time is h=10 m=1 s=44
